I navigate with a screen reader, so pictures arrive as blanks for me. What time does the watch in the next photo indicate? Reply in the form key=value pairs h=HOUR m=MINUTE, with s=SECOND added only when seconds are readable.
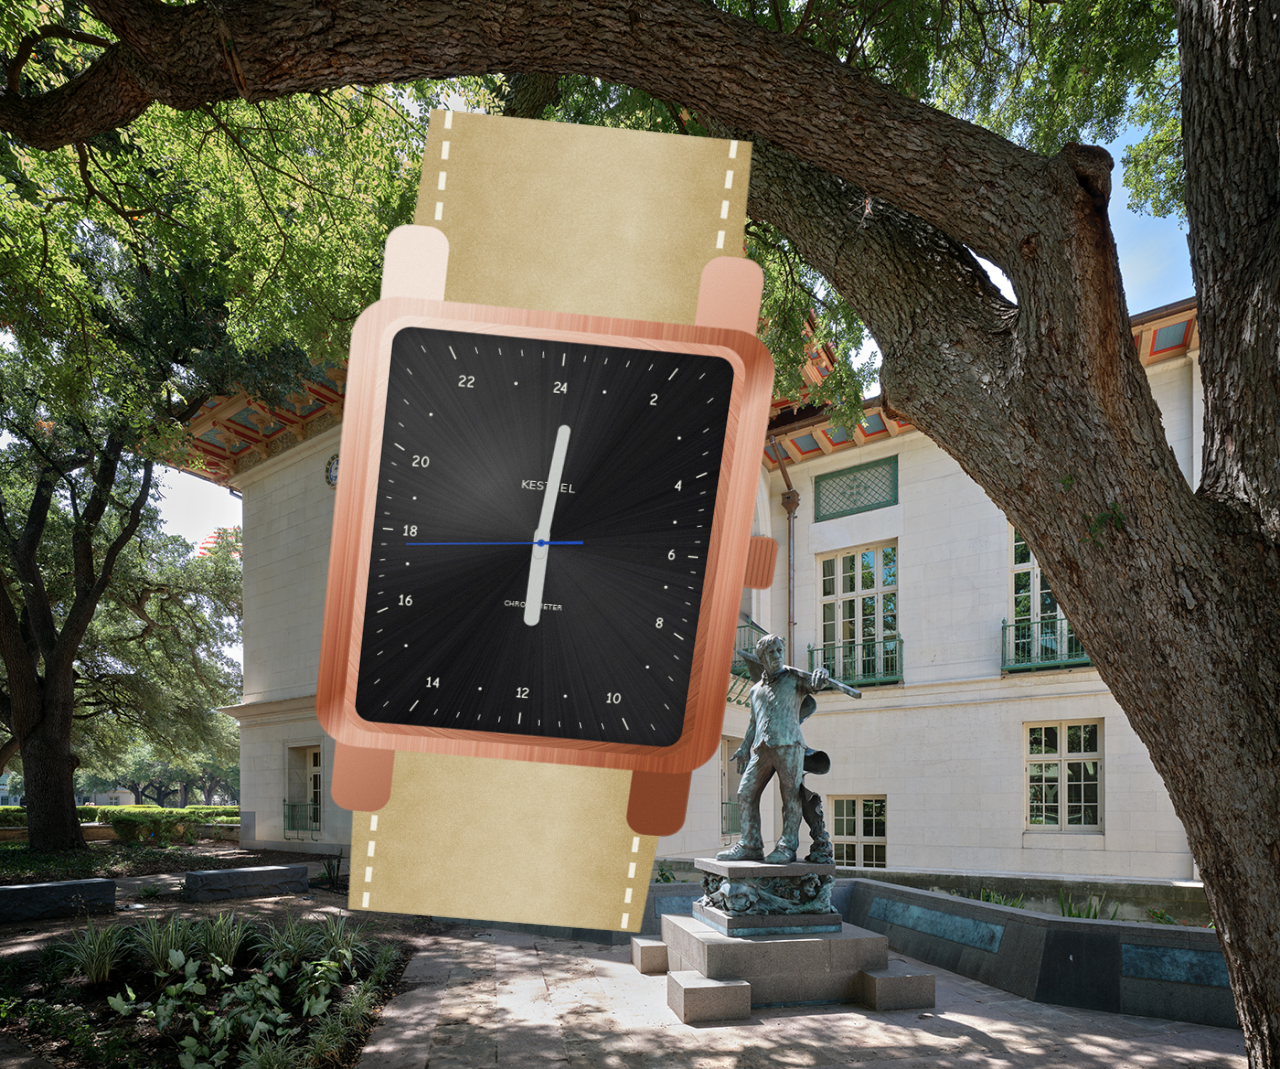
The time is h=12 m=0 s=44
